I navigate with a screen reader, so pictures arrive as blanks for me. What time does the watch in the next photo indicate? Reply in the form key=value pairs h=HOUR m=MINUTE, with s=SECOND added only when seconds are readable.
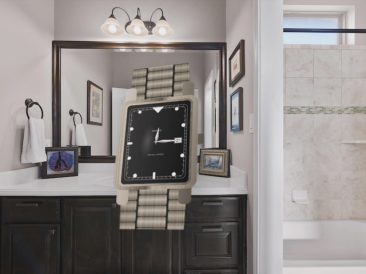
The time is h=12 m=15
